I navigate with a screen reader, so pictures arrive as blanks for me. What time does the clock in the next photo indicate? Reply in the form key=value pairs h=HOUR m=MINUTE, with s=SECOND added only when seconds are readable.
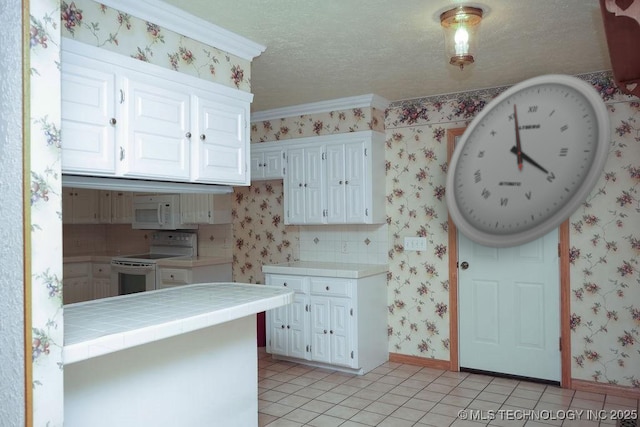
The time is h=3 m=55 s=56
